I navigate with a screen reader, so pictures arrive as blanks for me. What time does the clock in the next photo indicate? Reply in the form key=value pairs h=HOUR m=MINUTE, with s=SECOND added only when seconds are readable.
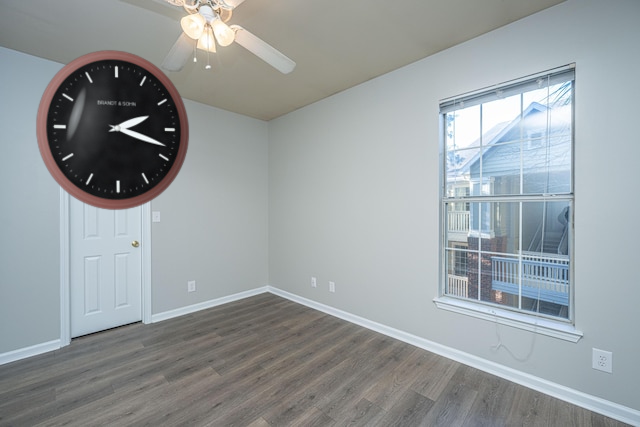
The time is h=2 m=18
